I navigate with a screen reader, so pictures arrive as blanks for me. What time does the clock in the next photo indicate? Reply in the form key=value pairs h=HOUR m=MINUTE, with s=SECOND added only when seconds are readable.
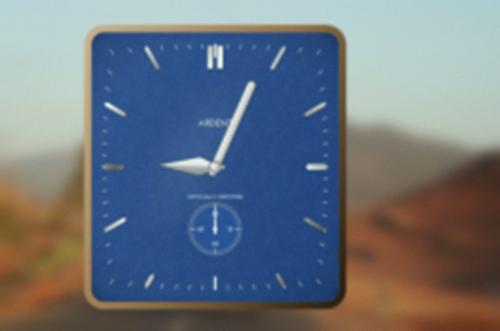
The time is h=9 m=4
